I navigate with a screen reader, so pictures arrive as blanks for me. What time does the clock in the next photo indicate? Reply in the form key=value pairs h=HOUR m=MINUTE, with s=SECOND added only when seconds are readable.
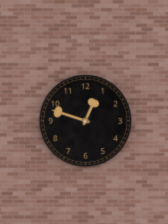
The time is h=12 m=48
